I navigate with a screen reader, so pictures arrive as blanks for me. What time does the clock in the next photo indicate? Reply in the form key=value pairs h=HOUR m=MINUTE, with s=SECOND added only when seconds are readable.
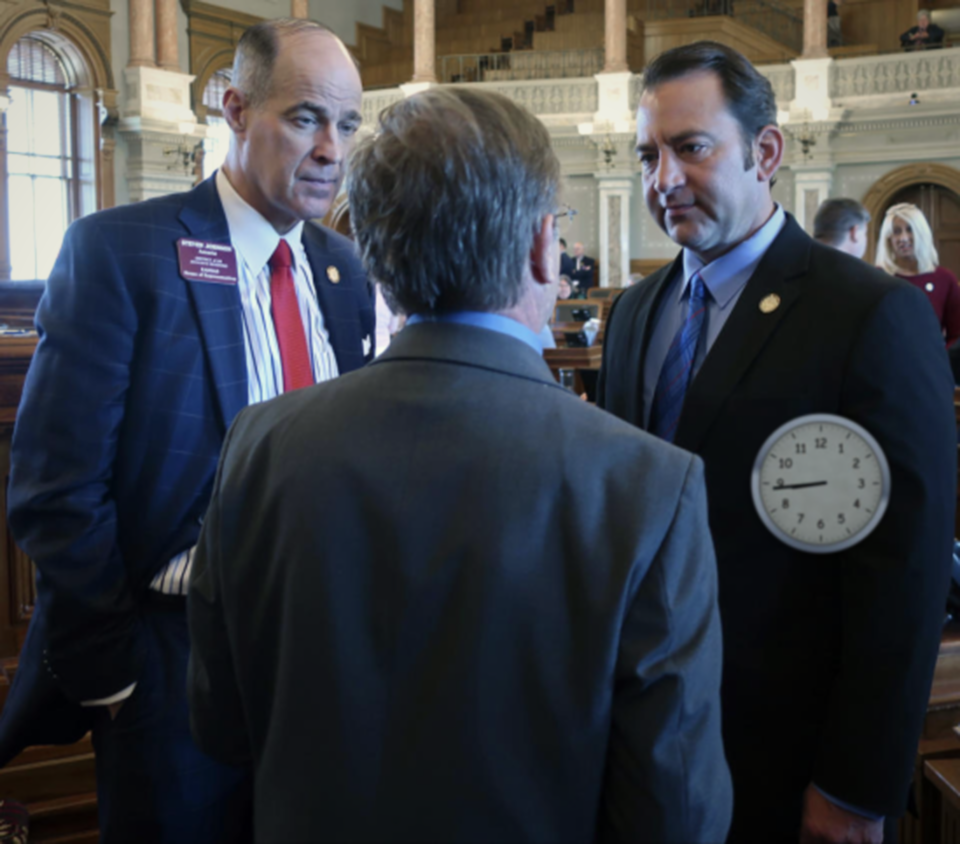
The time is h=8 m=44
